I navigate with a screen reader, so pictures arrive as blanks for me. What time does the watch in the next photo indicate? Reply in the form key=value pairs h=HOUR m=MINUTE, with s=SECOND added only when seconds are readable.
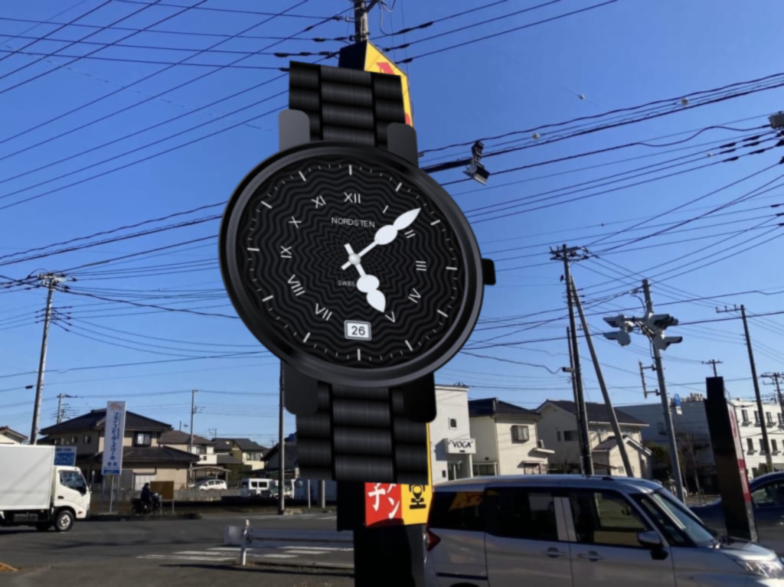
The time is h=5 m=8
